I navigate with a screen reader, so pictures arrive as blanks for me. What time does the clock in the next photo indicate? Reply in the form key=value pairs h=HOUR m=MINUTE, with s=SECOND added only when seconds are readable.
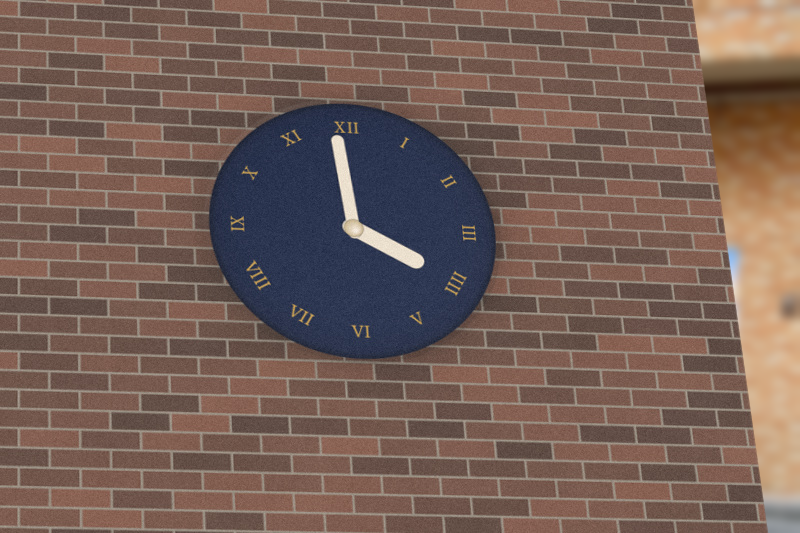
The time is h=3 m=59
